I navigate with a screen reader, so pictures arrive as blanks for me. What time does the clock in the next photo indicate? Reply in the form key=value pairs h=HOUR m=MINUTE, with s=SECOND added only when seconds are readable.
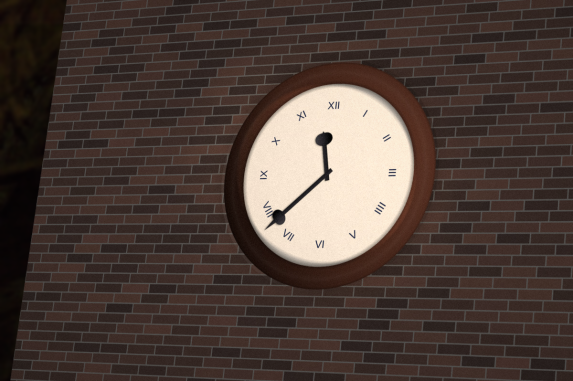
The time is h=11 m=38
